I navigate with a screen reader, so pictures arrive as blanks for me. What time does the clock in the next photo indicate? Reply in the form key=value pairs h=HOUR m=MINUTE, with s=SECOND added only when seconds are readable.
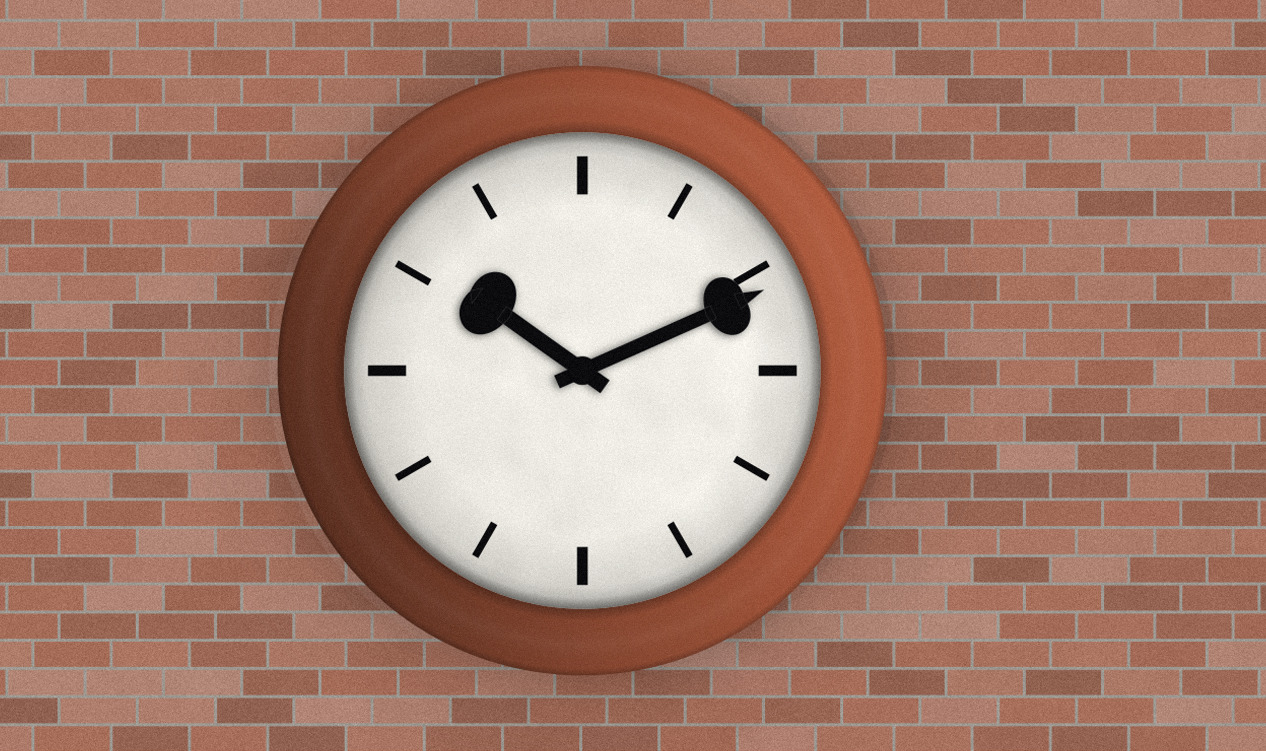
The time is h=10 m=11
